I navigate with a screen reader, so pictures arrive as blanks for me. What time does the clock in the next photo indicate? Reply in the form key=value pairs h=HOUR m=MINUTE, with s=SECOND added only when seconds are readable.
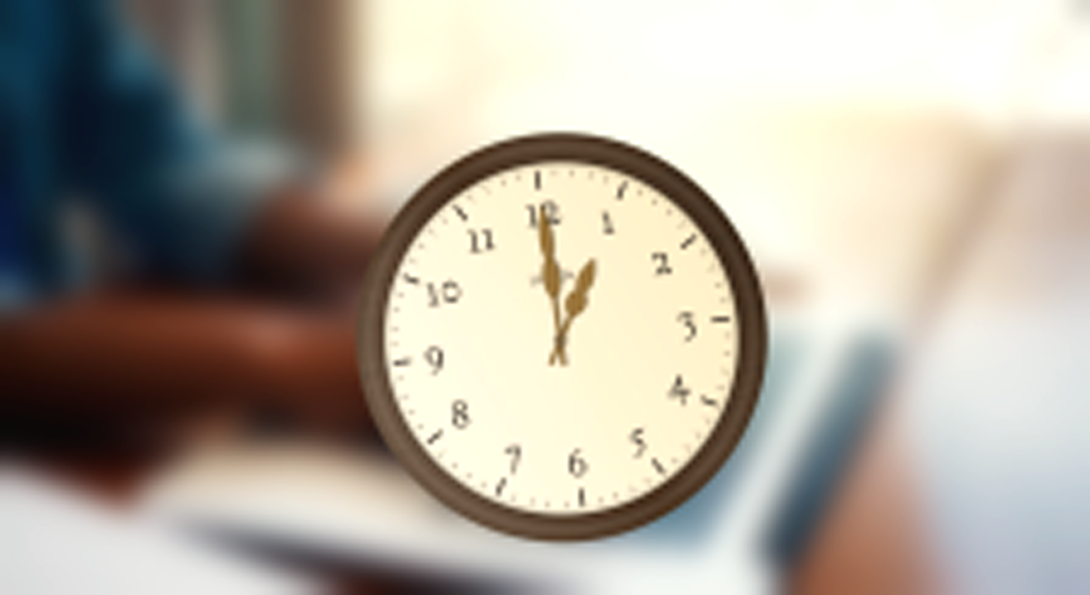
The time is h=1 m=0
